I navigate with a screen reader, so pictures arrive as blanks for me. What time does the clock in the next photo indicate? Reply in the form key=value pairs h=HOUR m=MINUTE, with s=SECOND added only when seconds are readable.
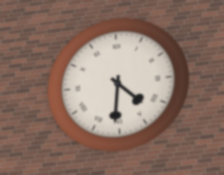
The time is h=4 m=31
